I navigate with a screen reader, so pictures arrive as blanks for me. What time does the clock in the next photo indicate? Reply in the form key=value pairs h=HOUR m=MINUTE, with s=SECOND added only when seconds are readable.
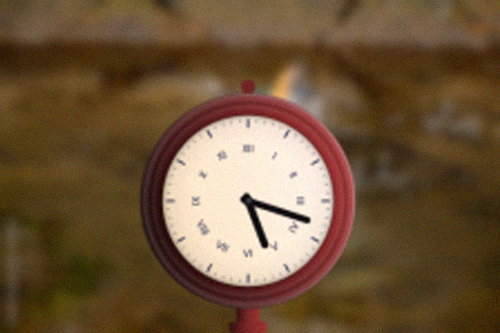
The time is h=5 m=18
